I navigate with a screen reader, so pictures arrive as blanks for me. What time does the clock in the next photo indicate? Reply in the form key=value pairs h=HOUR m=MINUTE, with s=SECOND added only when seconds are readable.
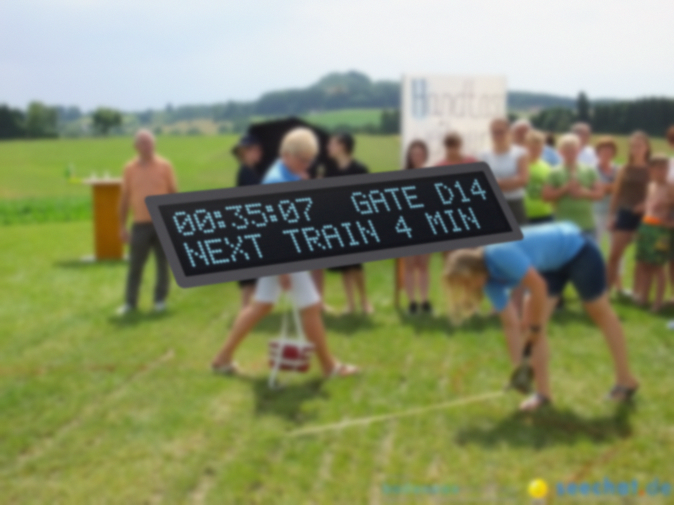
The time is h=0 m=35 s=7
